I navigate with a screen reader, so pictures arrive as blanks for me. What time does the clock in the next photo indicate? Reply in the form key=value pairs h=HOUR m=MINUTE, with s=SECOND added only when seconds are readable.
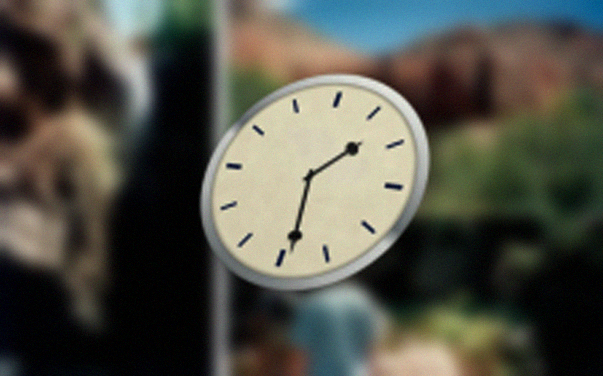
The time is h=1 m=29
